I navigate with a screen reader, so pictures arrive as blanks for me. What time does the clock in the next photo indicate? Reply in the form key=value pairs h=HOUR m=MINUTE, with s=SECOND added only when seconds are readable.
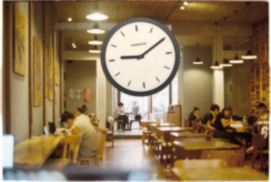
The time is h=9 m=10
